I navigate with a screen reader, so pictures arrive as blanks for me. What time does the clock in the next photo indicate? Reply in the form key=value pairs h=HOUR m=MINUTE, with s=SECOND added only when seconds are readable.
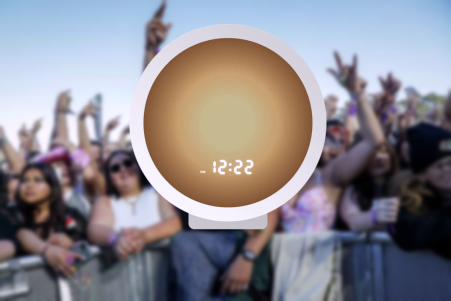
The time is h=12 m=22
